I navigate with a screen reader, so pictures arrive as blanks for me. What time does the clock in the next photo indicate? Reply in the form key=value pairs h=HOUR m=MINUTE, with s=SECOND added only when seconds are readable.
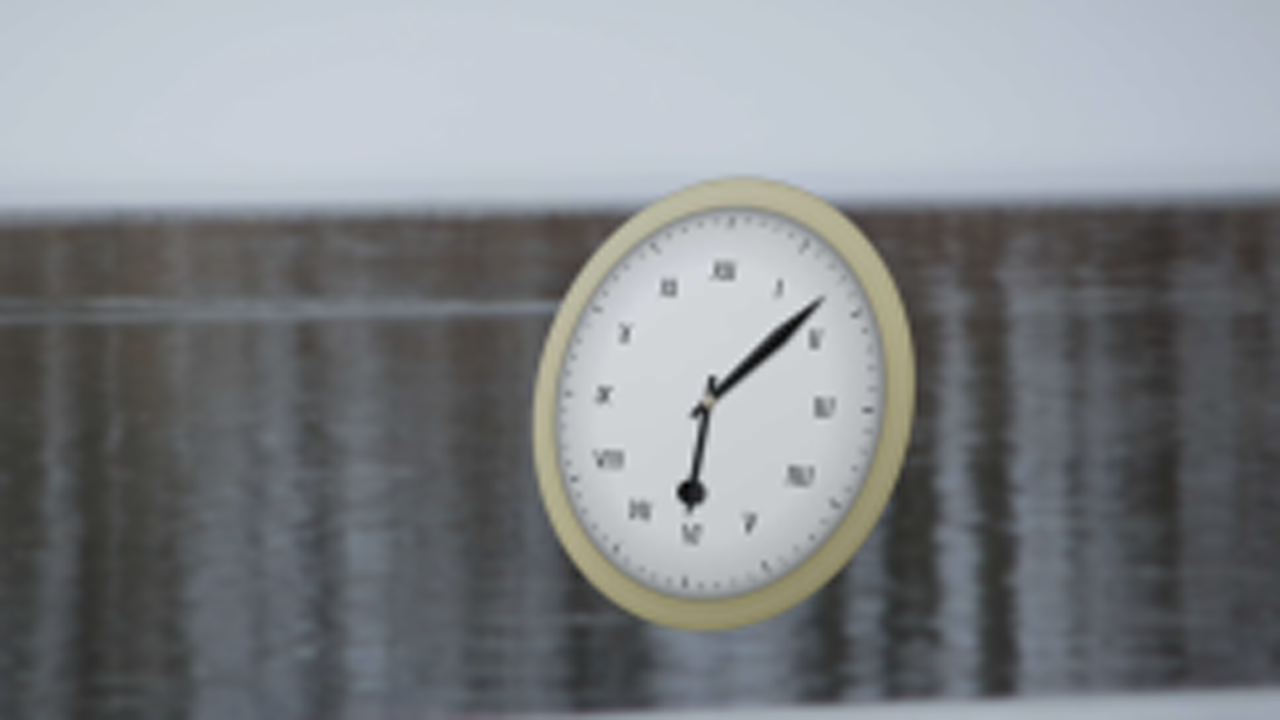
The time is h=6 m=8
